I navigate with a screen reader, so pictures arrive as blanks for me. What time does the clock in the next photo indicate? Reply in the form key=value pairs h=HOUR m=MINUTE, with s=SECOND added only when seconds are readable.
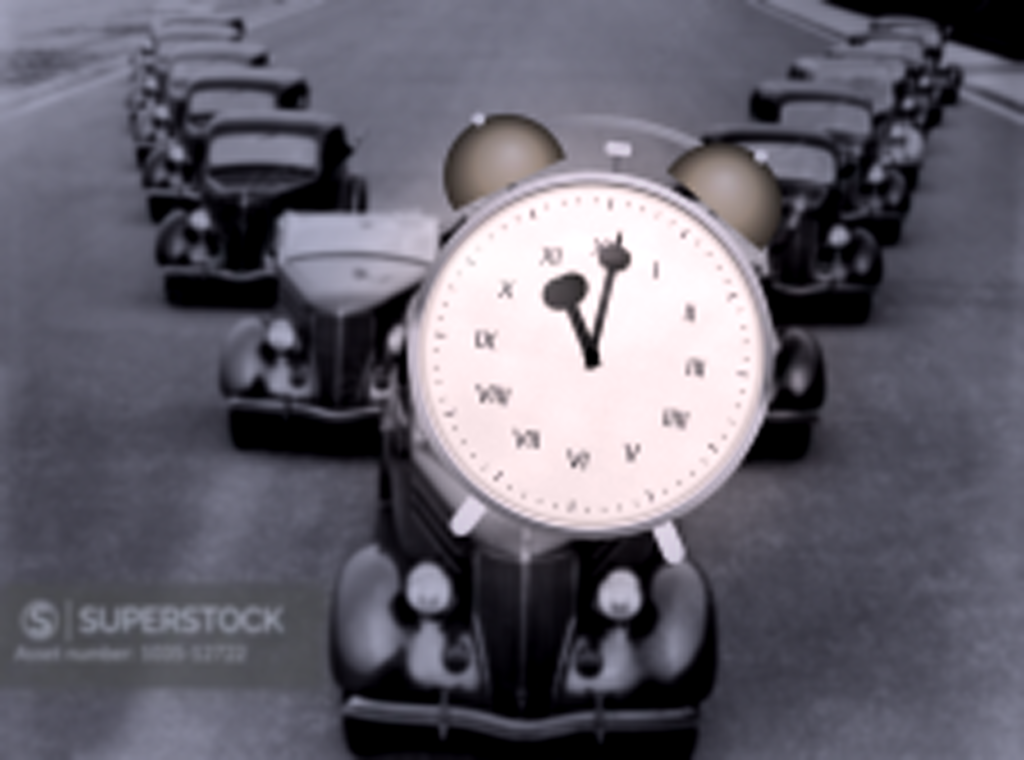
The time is h=11 m=1
